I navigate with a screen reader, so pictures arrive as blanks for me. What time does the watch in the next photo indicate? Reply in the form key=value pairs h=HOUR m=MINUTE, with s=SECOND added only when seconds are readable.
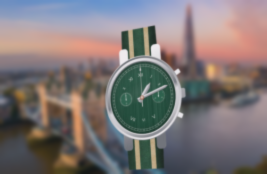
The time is h=1 m=12
